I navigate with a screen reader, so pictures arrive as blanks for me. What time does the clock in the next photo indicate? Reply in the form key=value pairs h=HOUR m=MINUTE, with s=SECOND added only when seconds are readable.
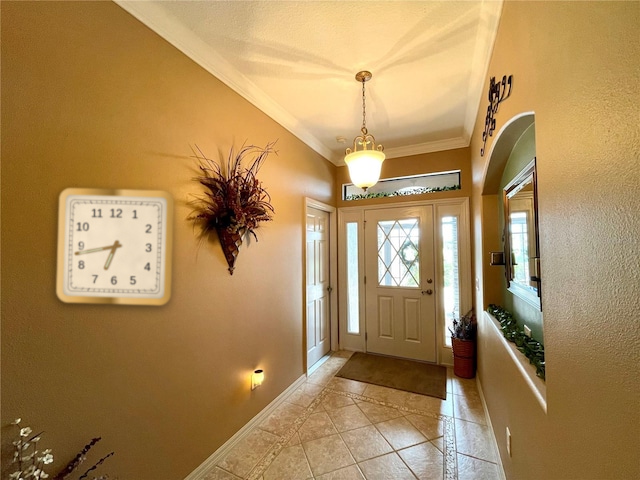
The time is h=6 m=43
